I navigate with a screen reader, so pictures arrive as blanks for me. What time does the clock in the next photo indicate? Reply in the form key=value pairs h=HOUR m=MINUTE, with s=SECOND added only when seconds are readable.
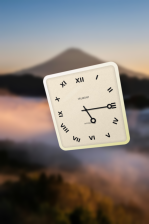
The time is h=5 m=15
